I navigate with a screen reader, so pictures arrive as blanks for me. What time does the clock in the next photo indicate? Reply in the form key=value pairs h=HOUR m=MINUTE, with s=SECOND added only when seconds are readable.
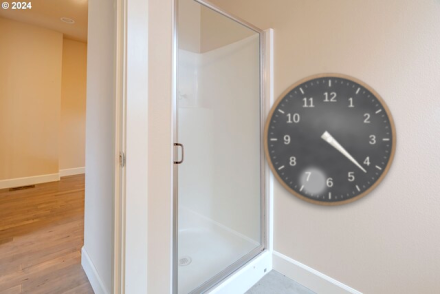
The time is h=4 m=22
